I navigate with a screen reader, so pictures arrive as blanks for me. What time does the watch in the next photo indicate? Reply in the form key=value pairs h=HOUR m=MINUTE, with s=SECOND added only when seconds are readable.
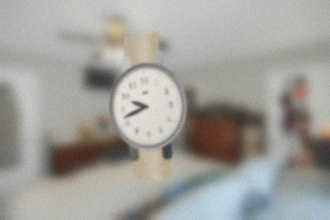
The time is h=9 m=42
